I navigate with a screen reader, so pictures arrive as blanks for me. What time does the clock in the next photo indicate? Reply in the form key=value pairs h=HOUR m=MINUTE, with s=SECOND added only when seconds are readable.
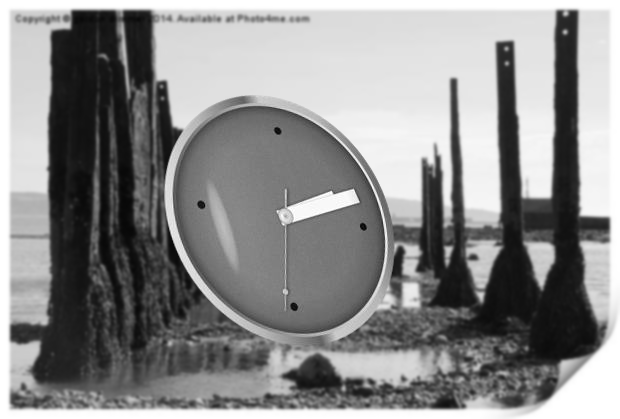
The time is h=2 m=11 s=31
